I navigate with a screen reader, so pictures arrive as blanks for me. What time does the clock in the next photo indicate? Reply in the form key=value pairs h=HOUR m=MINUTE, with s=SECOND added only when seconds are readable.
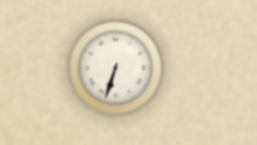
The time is h=6 m=33
